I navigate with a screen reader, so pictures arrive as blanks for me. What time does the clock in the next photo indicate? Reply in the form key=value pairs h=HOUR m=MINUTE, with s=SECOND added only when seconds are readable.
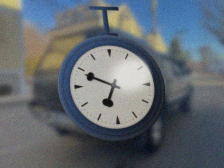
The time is h=6 m=49
